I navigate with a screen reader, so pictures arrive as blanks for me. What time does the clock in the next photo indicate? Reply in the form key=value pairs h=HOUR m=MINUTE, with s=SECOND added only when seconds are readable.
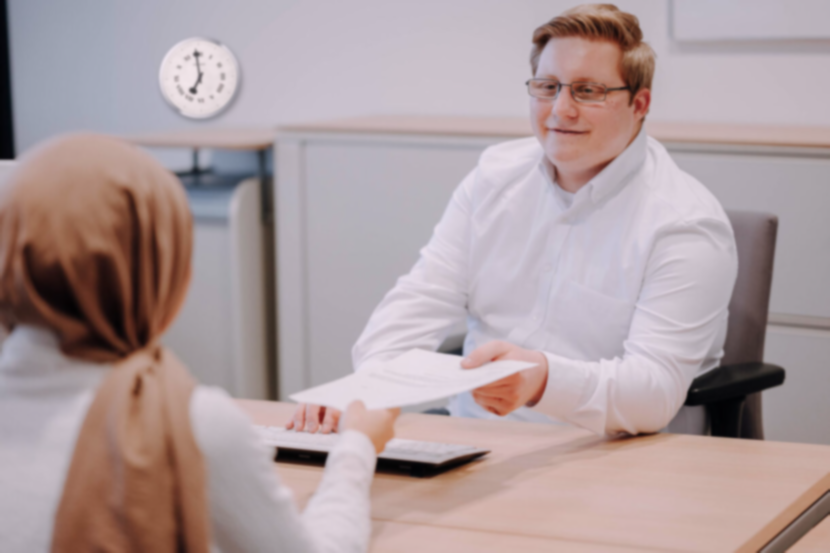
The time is h=6 m=59
